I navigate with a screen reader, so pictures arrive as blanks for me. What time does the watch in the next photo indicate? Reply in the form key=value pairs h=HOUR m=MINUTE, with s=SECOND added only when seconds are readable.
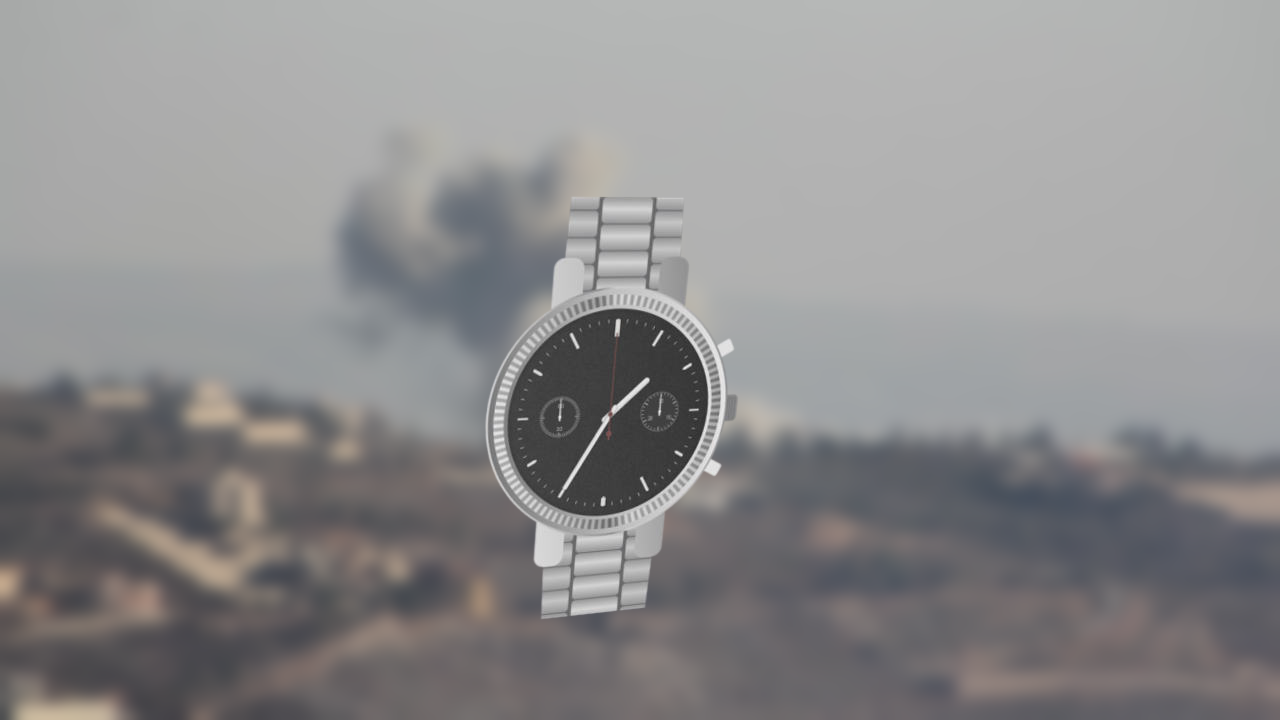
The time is h=1 m=35
